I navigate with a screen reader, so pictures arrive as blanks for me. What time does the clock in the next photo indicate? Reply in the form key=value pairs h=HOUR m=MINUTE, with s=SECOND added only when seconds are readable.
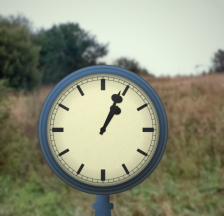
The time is h=1 m=4
